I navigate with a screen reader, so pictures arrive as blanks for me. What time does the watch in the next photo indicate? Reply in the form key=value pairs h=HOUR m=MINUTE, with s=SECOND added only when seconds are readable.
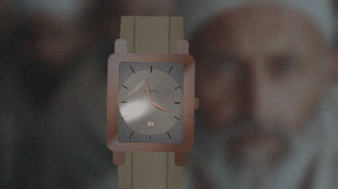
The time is h=3 m=58
